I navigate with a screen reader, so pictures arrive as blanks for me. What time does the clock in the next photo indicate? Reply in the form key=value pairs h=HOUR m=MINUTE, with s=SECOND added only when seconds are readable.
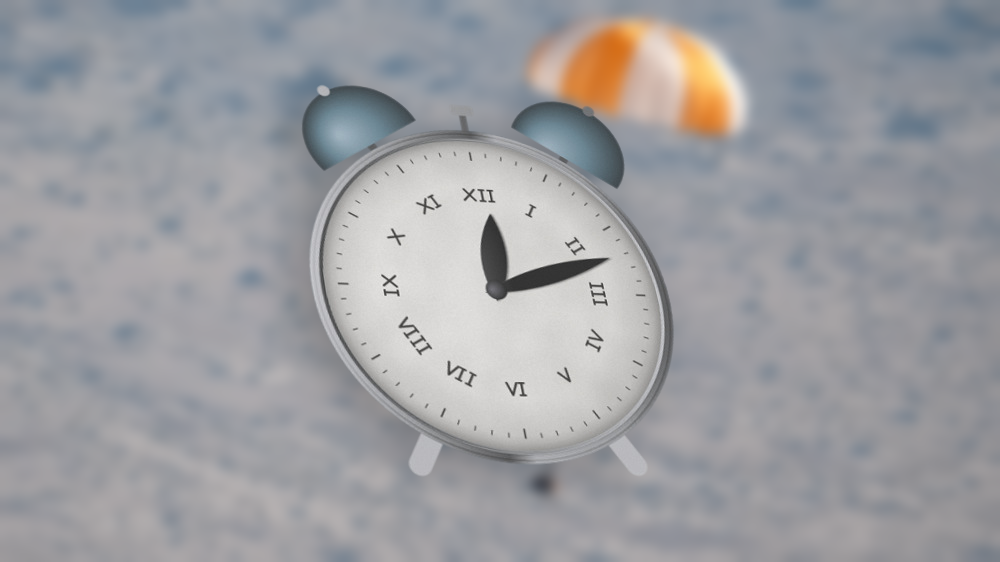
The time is h=12 m=12
